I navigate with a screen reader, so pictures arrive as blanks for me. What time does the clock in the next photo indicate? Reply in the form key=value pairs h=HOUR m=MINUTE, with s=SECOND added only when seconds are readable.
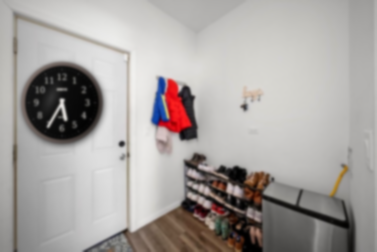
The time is h=5 m=35
